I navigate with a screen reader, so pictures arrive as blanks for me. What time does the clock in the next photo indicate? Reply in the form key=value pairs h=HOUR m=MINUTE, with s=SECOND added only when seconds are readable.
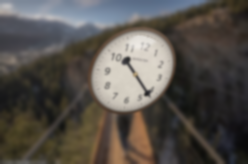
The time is h=10 m=22
